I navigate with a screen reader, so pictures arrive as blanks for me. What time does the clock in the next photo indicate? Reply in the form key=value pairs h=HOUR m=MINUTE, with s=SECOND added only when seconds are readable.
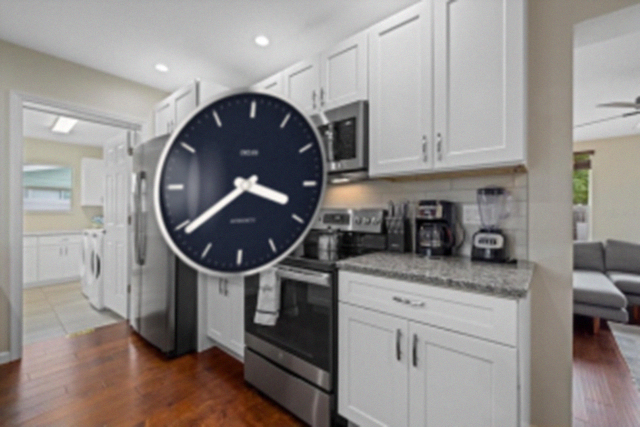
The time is h=3 m=39
